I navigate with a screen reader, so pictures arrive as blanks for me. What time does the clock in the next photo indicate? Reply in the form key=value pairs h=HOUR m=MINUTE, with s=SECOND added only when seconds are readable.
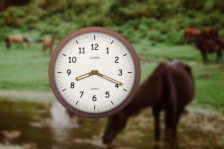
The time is h=8 m=19
